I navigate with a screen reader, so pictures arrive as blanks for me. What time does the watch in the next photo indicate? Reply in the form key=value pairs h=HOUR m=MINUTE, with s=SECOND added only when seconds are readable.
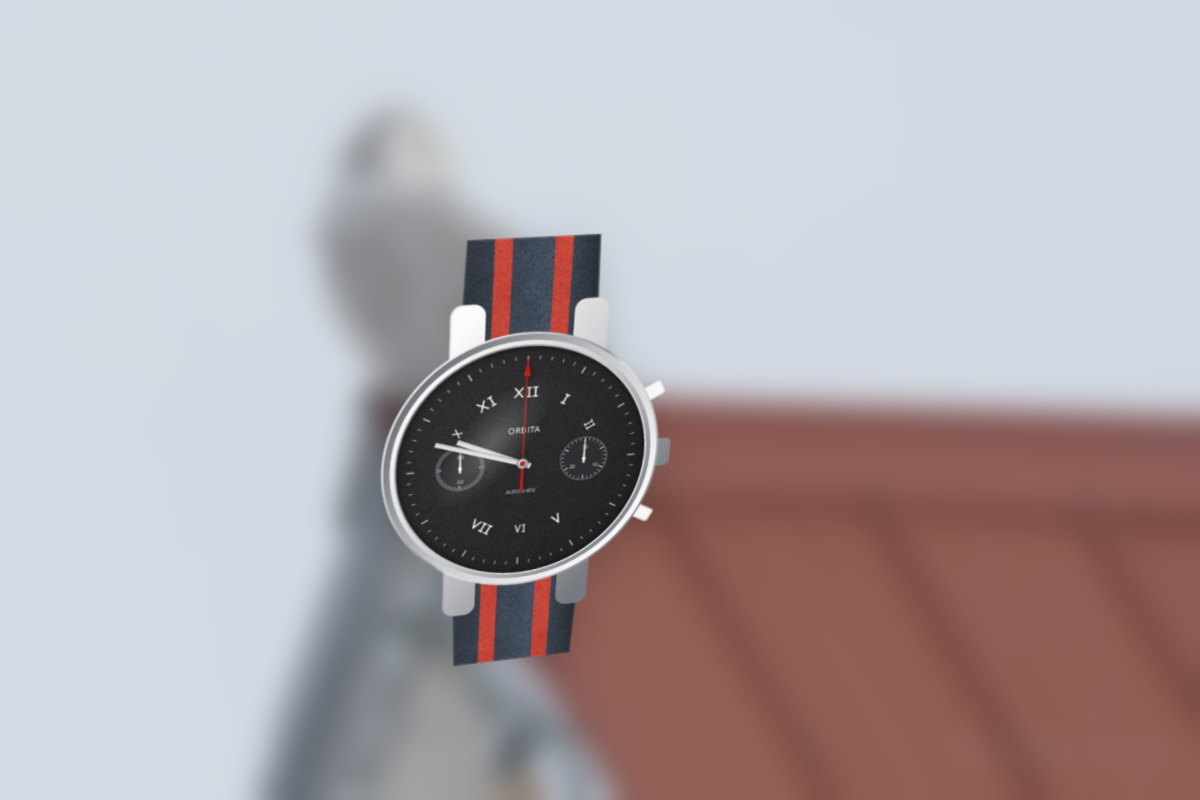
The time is h=9 m=48
